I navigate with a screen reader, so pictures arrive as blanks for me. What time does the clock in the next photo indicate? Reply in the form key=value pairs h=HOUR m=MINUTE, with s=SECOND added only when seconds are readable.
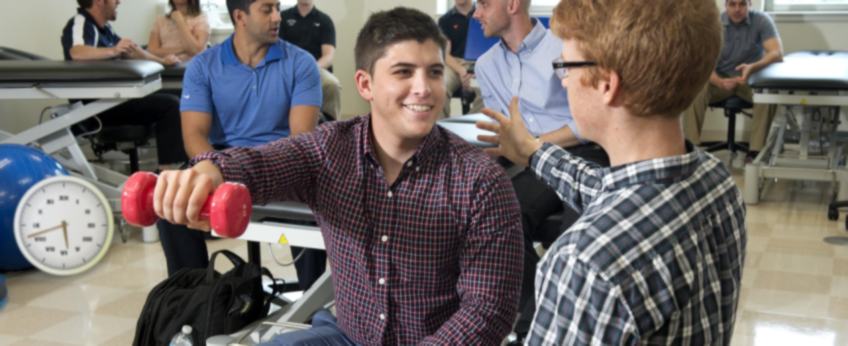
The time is h=5 m=42
